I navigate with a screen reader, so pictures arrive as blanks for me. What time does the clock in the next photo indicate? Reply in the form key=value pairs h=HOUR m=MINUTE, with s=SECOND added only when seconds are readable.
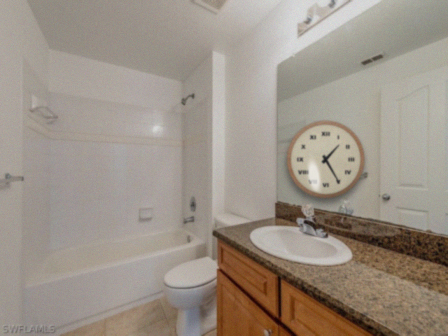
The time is h=1 m=25
